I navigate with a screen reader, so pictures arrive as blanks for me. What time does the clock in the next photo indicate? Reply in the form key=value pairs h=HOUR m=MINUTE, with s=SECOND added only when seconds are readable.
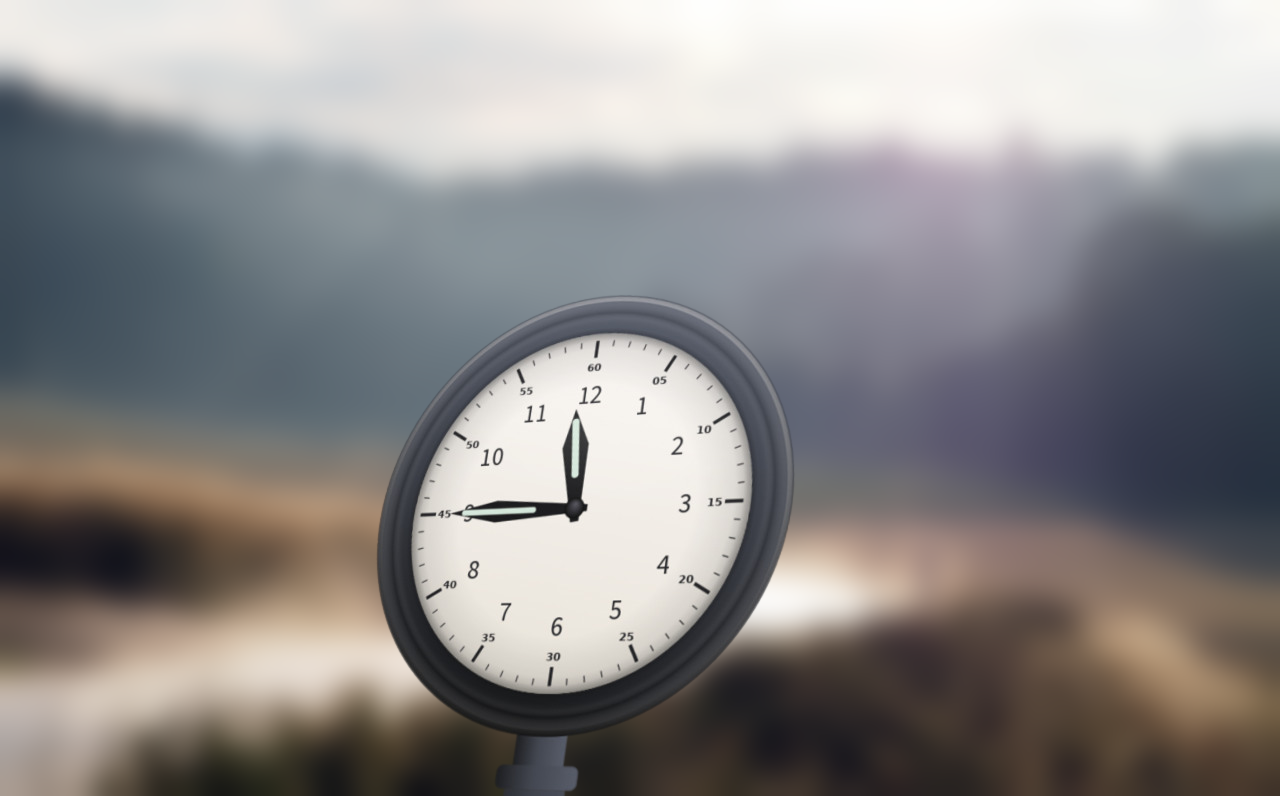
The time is h=11 m=45
